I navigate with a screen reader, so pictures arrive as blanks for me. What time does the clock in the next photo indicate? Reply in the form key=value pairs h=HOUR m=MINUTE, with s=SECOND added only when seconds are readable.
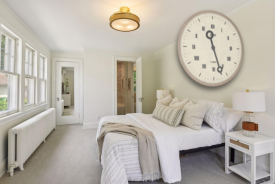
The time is h=11 m=27
